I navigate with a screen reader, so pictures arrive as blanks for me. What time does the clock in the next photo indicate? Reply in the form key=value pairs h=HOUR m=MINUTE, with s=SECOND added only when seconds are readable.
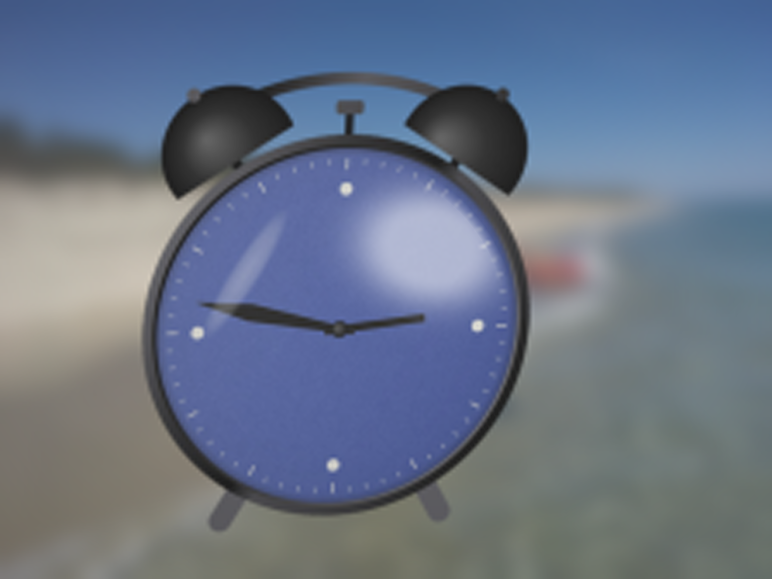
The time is h=2 m=47
